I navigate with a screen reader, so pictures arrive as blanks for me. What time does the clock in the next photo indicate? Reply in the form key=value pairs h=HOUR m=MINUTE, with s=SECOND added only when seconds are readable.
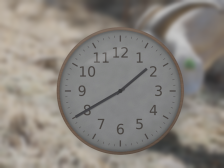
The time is h=1 m=40
